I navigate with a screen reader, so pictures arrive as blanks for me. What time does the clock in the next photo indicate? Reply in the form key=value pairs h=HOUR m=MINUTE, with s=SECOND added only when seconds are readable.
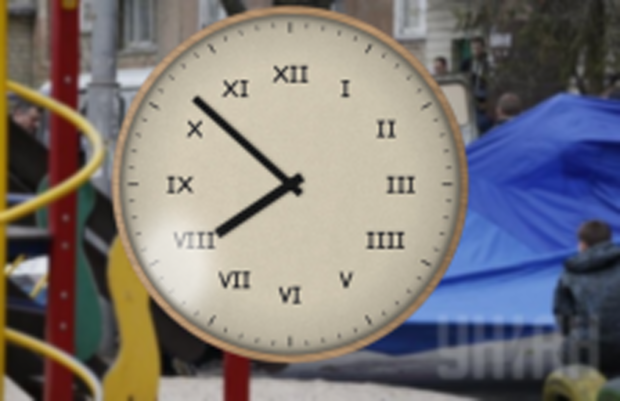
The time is h=7 m=52
